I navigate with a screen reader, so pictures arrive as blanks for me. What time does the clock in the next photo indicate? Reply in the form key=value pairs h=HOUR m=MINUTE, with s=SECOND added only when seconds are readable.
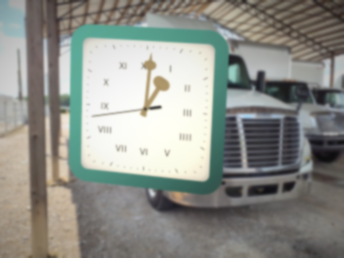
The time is h=1 m=0 s=43
